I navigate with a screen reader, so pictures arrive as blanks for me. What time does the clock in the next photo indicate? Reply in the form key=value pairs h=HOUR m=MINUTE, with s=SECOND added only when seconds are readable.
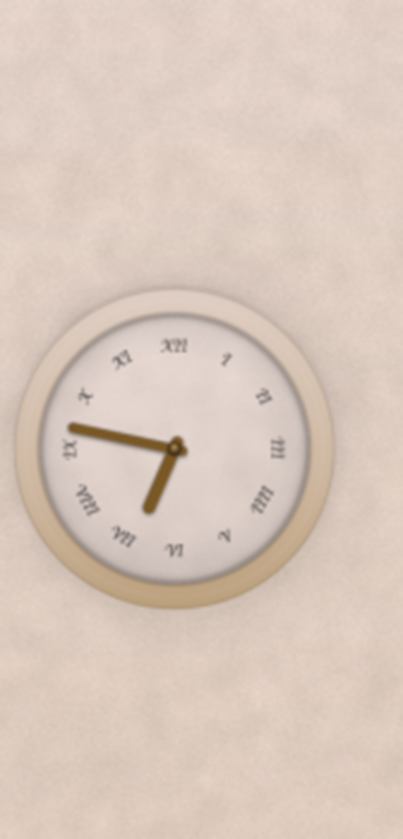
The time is h=6 m=47
